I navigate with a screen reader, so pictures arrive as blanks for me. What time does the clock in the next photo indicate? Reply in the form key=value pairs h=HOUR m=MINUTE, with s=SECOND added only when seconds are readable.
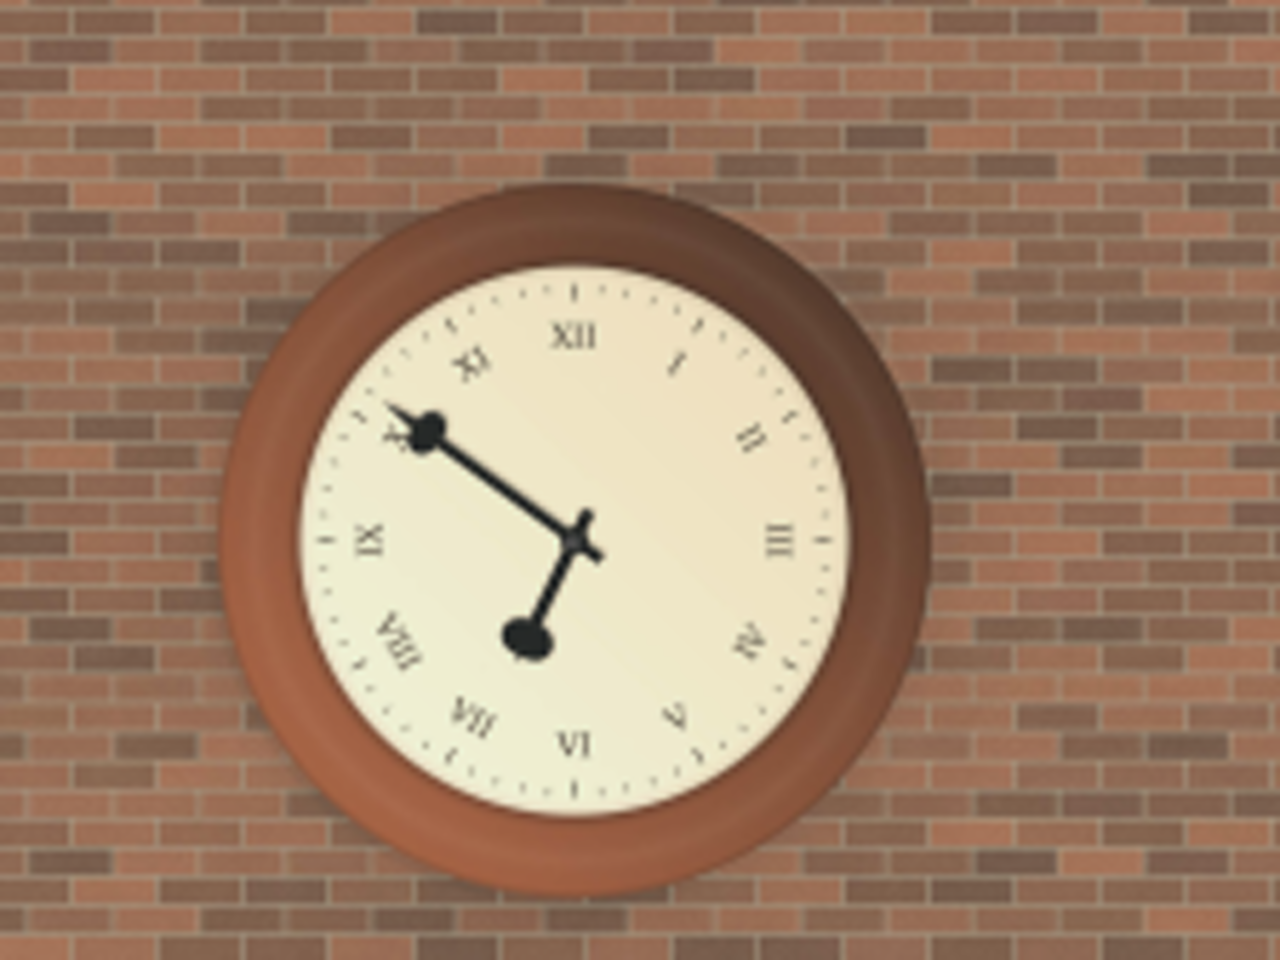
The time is h=6 m=51
